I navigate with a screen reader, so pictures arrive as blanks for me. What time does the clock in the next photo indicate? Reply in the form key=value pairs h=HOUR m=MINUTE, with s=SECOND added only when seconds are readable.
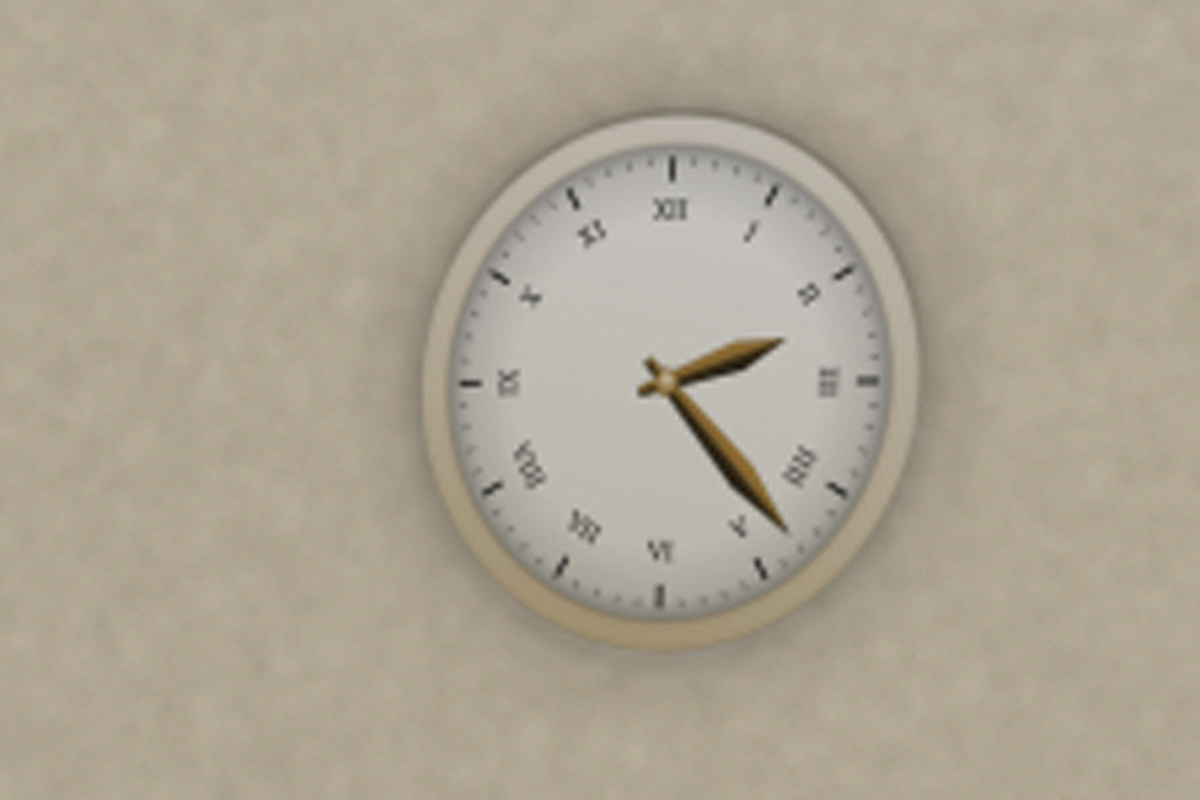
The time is h=2 m=23
